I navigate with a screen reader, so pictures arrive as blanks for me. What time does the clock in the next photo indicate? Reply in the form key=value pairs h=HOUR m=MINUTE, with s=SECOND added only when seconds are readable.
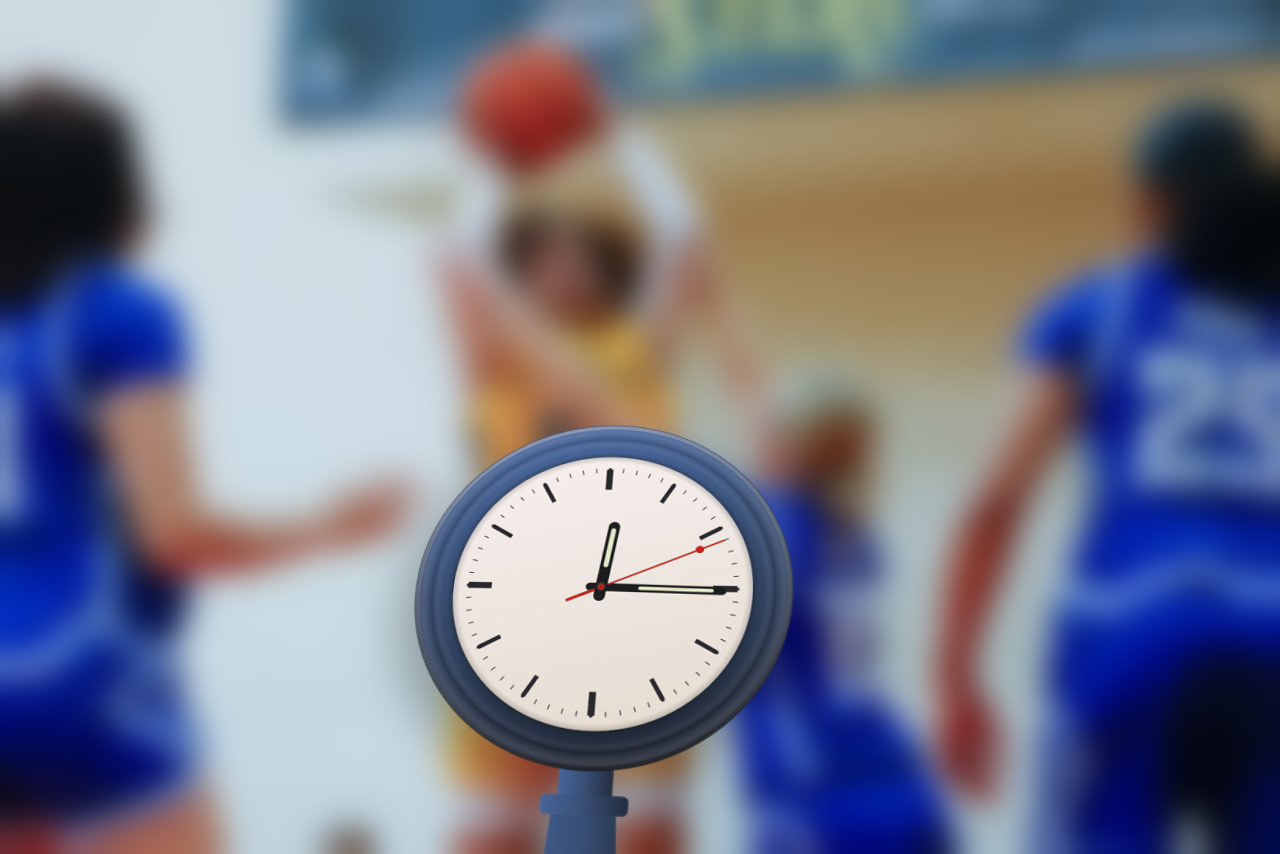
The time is h=12 m=15 s=11
